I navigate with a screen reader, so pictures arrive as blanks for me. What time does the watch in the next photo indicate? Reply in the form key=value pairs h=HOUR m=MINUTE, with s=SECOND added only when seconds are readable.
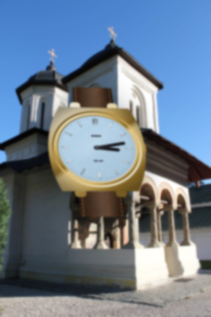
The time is h=3 m=13
